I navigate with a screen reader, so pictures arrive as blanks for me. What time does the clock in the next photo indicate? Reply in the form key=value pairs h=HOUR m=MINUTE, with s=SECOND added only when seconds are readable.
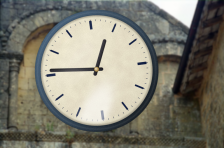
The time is h=12 m=46
